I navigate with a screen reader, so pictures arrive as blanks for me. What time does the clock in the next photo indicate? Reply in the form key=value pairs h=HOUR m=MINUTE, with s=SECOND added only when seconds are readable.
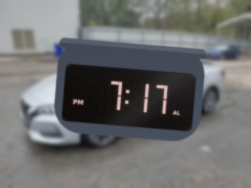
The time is h=7 m=17
